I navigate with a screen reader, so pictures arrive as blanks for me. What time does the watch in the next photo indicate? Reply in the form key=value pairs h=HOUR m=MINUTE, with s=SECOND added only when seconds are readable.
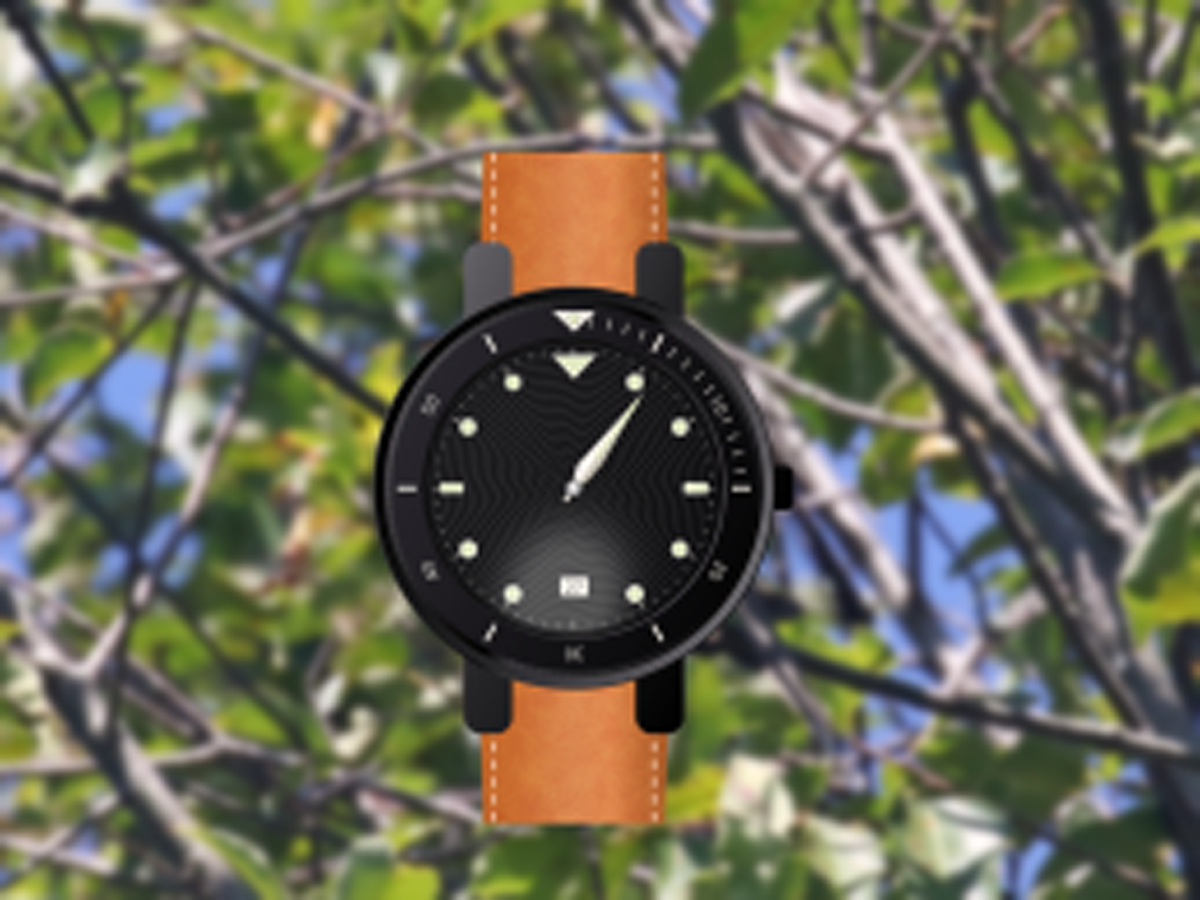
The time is h=1 m=6
